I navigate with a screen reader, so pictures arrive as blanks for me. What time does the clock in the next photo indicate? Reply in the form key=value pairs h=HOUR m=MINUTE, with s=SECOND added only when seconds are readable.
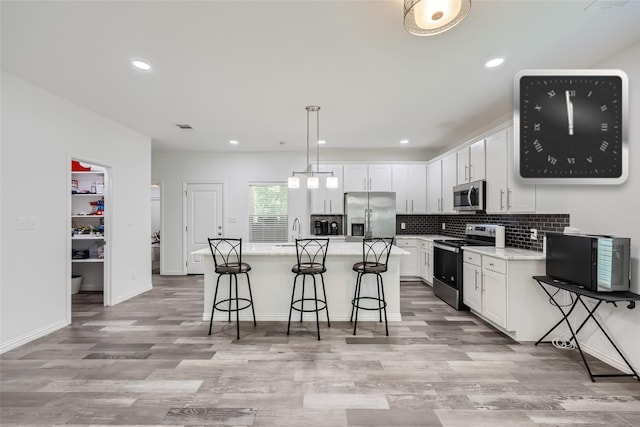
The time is h=11 m=59
